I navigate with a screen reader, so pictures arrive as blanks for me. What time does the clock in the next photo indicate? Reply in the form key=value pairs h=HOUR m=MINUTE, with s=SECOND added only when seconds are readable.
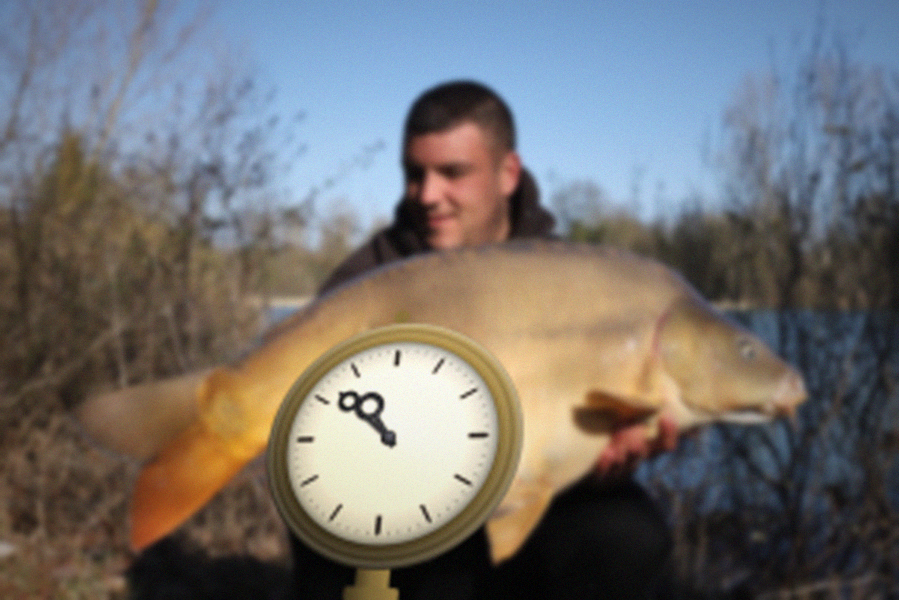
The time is h=10 m=52
